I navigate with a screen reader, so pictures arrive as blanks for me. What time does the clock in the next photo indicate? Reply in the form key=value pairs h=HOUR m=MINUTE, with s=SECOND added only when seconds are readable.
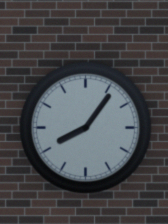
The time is h=8 m=6
